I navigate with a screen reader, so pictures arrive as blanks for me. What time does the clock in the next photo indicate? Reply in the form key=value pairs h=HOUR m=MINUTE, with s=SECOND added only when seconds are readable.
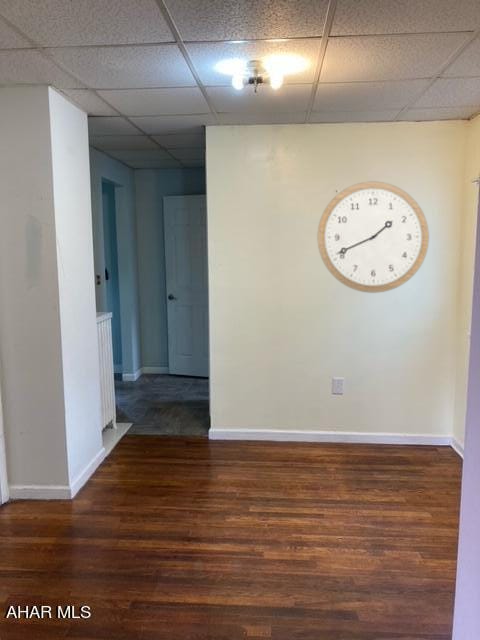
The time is h=1 m=41
